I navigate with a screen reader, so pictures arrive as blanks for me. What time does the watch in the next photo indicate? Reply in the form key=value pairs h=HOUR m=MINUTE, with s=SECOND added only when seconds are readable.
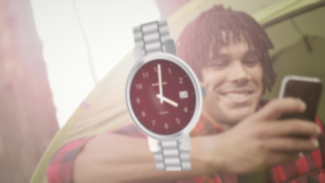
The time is h=4 m=1
